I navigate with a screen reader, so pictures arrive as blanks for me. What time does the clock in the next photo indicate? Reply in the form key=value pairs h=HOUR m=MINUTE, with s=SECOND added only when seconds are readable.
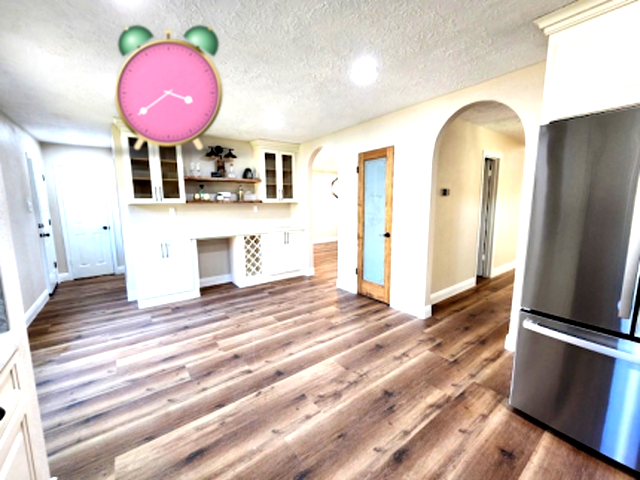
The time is h=3 m=39
